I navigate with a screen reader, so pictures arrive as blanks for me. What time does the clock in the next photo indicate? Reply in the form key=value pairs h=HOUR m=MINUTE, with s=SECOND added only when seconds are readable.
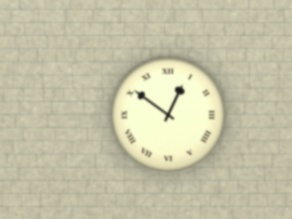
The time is h=12 m=51
